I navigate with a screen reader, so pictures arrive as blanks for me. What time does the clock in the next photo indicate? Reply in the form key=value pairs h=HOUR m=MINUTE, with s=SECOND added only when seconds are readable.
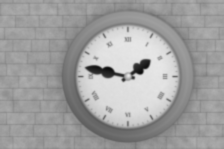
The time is h=1 m=47
